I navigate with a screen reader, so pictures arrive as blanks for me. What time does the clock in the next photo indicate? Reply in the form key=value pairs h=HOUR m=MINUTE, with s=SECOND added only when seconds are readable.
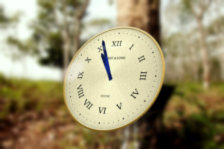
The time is h=10 m=56
